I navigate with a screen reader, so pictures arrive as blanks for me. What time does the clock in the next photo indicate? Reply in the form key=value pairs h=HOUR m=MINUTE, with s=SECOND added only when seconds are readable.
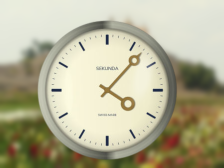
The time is h=4 m=7
